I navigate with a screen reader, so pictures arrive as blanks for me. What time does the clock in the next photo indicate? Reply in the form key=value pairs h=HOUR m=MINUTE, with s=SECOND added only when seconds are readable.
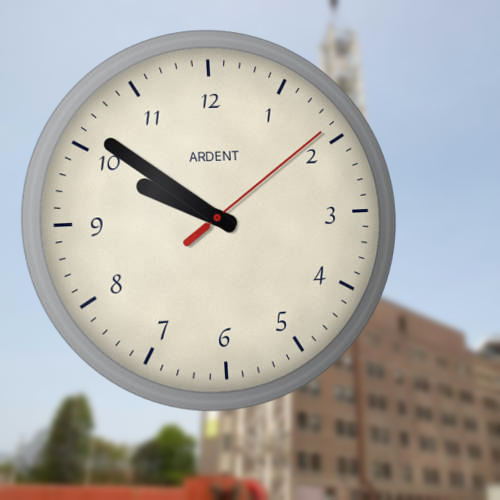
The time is h=9 m=51 s=9
